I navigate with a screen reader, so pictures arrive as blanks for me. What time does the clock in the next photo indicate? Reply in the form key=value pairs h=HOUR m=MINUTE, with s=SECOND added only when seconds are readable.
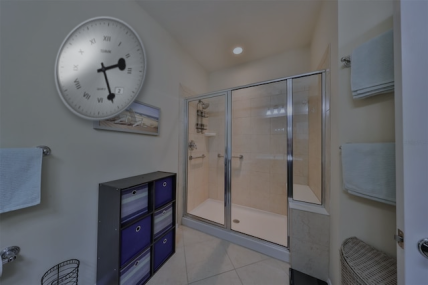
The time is h=2 m=26
